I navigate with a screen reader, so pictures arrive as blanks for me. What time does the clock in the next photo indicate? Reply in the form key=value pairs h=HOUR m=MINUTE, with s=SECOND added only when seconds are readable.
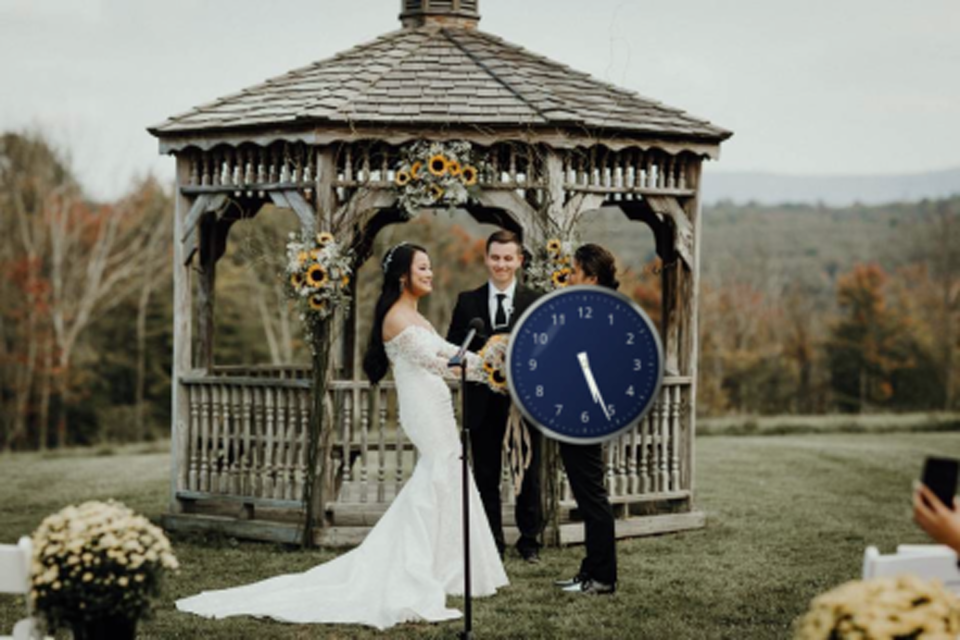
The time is h=5 m=26
